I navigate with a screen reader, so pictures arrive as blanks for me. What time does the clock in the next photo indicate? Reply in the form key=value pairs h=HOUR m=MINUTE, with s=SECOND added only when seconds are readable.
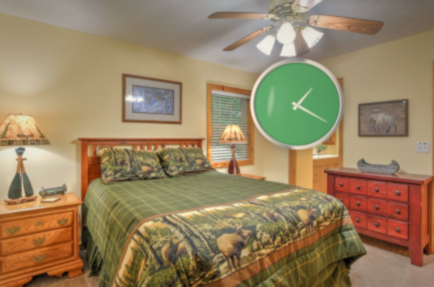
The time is h=1 m=20
